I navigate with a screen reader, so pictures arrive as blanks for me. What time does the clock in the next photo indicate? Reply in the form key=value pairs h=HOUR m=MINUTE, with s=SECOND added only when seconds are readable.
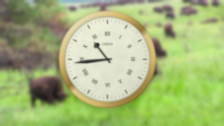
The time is h=10 m=44
